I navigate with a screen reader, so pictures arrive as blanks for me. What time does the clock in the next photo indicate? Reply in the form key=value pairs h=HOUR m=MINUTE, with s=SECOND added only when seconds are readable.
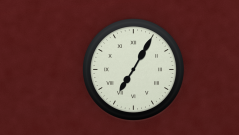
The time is h=7 m=5
